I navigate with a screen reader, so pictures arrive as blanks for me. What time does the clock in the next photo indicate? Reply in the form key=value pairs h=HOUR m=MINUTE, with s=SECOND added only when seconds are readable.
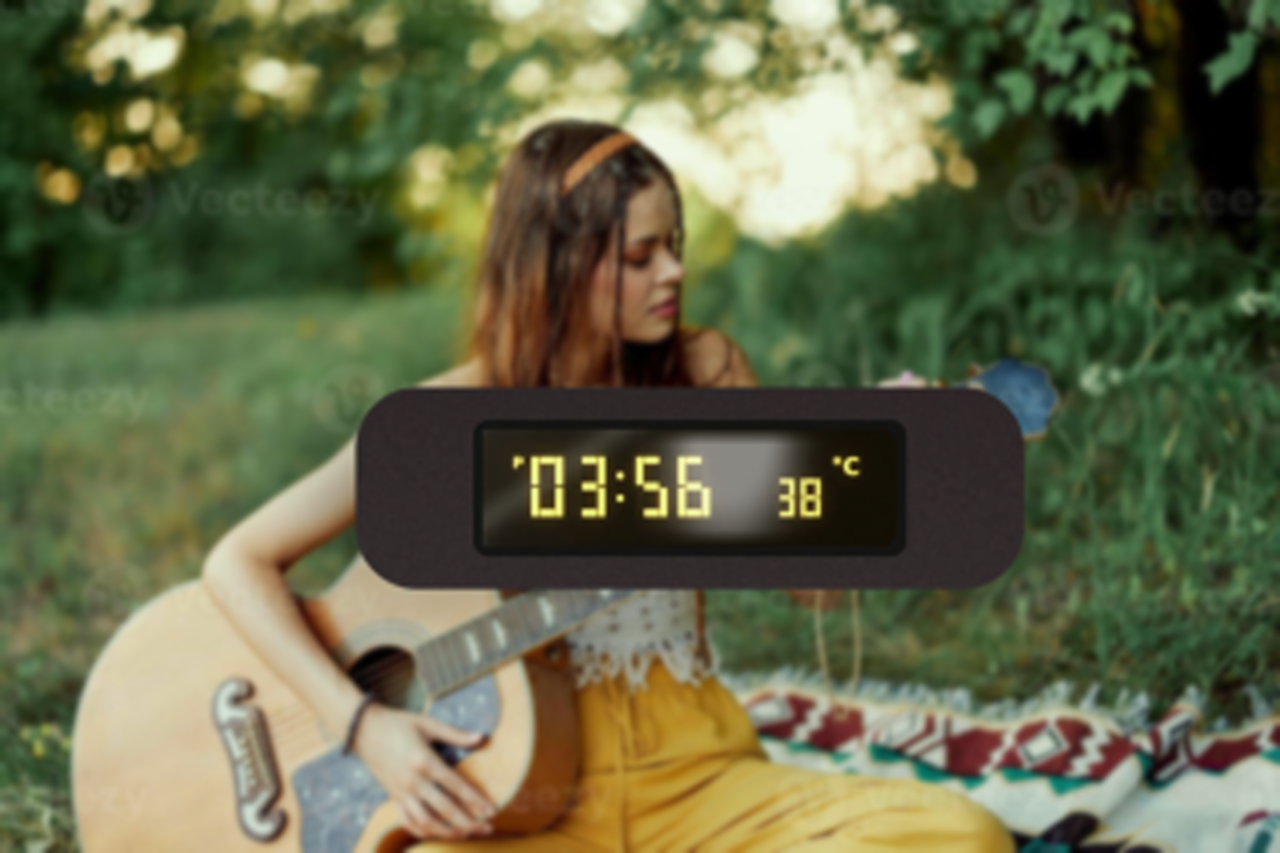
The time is h=3 m=56
